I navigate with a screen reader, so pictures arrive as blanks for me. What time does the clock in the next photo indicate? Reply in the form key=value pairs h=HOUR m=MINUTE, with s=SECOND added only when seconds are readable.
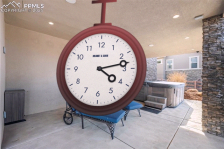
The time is h=4 m=13
